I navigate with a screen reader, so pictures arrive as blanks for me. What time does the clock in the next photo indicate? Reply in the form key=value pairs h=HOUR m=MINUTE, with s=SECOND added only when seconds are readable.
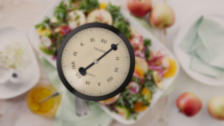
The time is h=7 m=5
